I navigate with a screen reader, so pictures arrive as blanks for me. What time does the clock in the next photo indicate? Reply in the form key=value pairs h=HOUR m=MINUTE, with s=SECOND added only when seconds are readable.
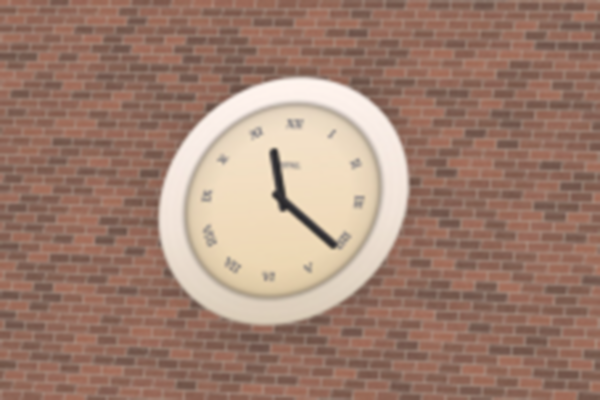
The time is h=11 m=21
